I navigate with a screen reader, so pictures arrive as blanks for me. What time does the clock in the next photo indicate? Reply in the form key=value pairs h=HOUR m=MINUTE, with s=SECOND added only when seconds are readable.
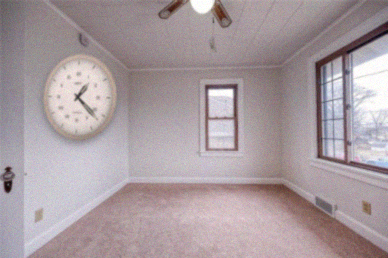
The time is h=1 m=22
